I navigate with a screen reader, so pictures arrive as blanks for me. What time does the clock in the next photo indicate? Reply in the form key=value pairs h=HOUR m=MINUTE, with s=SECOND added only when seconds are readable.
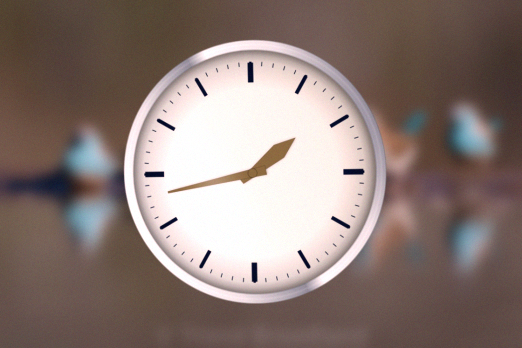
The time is h=1 m=43
